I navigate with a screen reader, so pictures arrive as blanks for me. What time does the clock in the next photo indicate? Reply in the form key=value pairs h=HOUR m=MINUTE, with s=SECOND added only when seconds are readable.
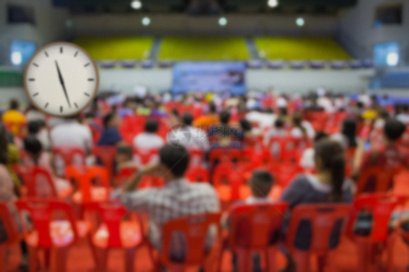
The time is h=11 m=27
